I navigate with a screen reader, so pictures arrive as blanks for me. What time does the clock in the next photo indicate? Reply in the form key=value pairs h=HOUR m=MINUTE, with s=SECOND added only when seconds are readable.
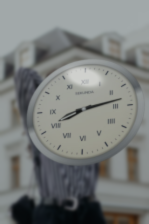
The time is h=8 m=13
